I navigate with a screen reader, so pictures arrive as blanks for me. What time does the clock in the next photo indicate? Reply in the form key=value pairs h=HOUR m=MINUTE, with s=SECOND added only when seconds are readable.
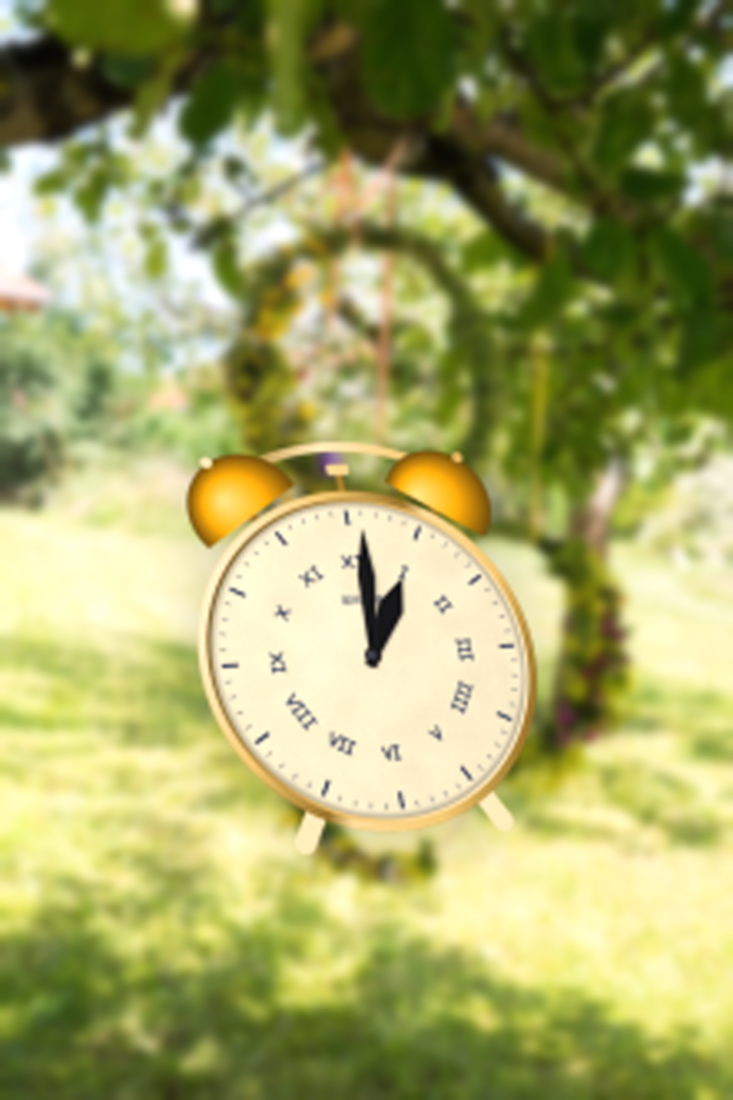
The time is h=1 m=1
